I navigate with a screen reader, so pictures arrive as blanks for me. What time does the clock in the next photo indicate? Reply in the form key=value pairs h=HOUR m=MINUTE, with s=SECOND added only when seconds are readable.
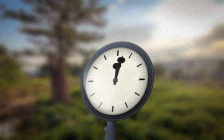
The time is h=12 m=2
